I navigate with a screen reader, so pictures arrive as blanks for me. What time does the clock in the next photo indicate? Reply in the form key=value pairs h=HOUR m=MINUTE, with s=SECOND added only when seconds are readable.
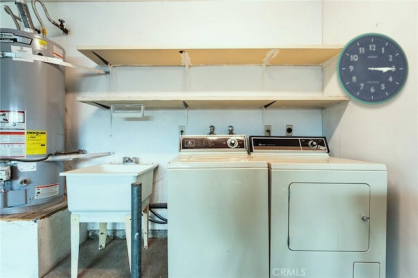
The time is h=3 m=15
